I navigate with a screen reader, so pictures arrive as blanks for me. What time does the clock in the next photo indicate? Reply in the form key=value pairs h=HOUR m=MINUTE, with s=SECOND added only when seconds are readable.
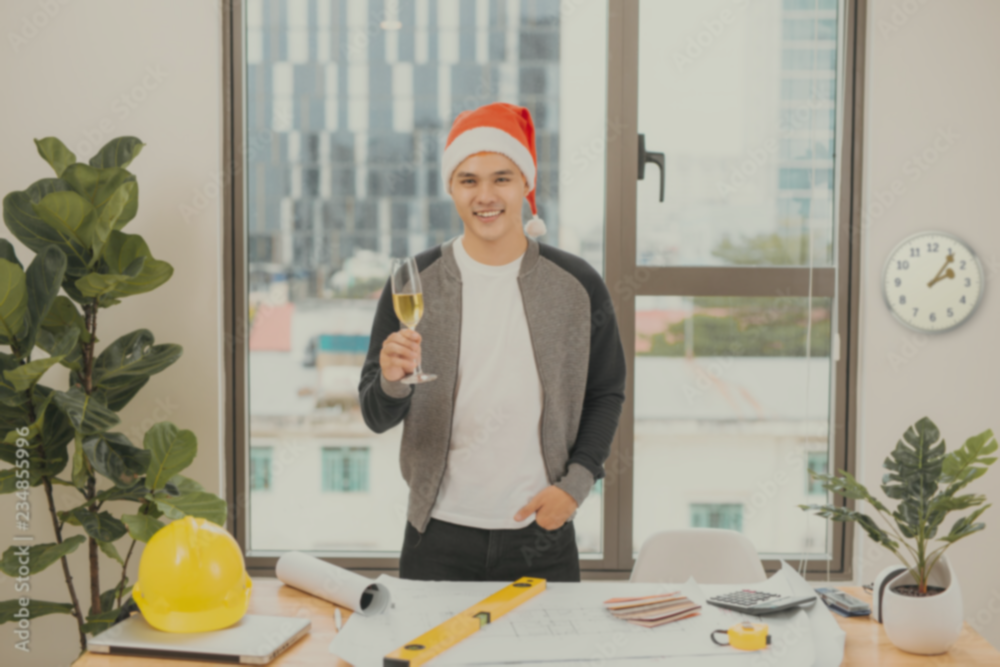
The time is h=2 m=6
